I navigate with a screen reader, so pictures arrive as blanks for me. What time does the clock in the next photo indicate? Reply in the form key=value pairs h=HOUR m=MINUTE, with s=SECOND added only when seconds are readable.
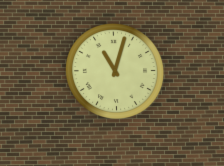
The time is h=11 m=3
